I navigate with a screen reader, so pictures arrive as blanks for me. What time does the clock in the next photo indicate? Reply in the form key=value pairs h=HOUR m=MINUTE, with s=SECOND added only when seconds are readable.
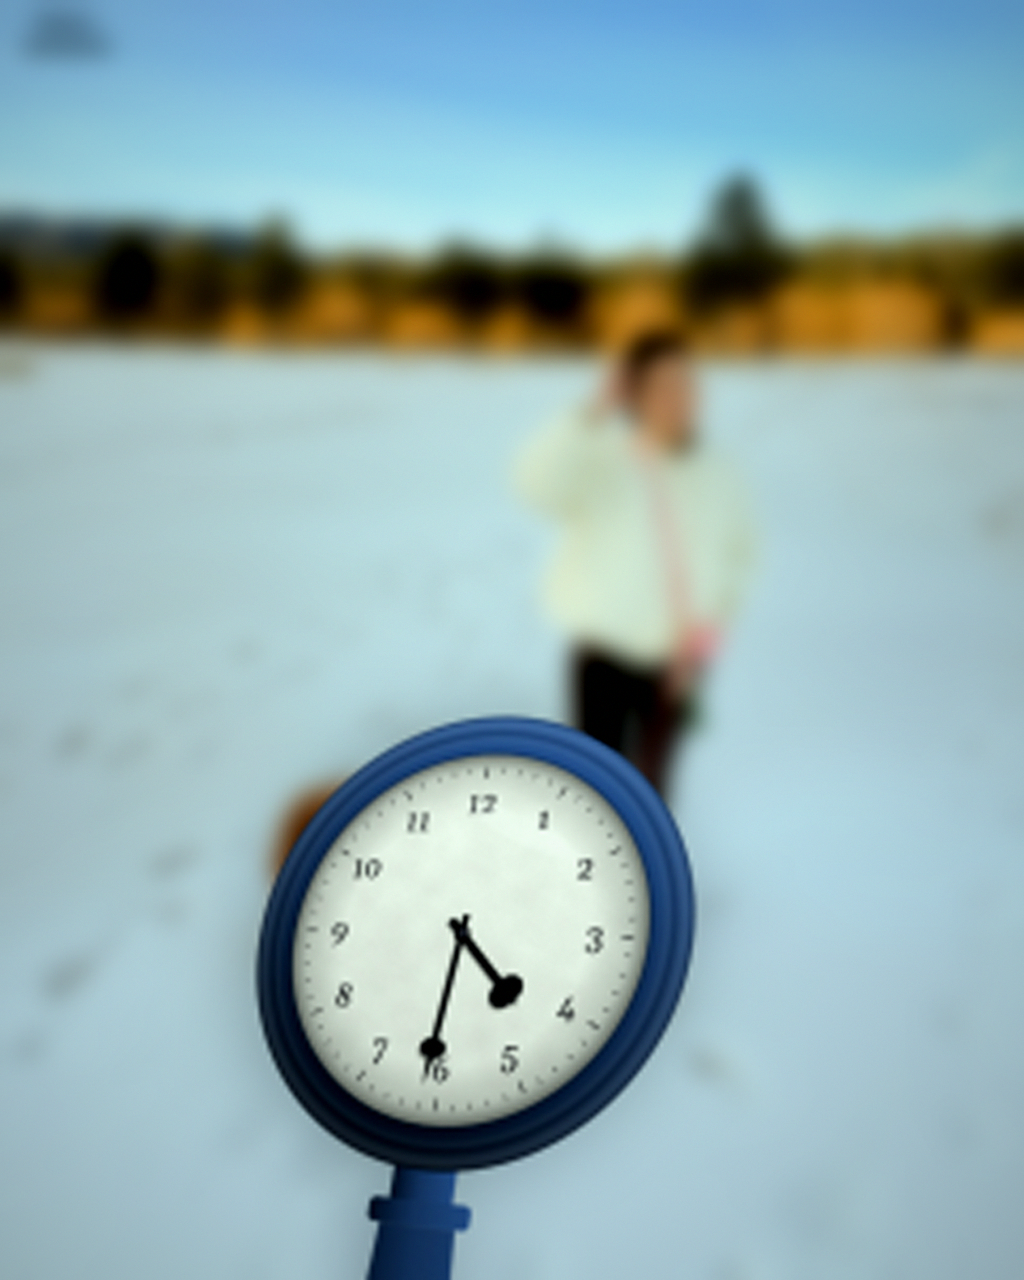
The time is h=4 m=31
